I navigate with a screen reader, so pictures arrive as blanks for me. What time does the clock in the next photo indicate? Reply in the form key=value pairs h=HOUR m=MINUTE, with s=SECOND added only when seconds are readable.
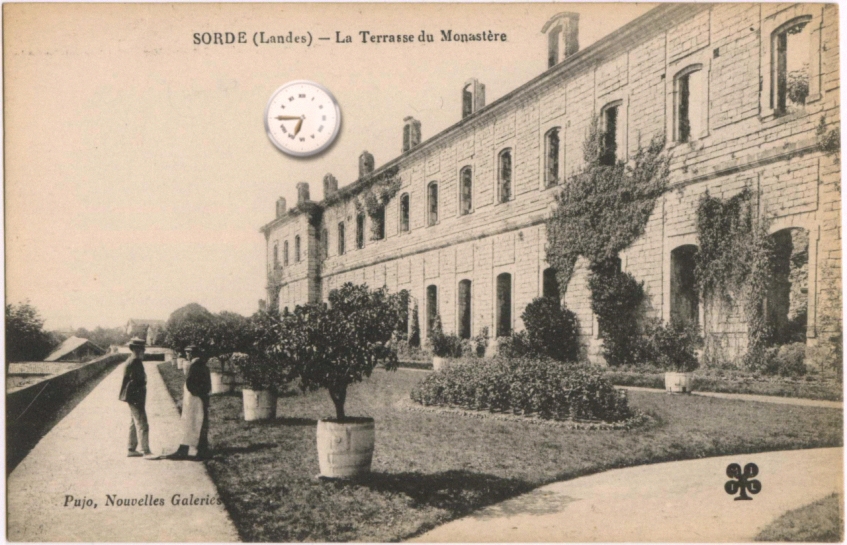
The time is h=6 m=45
